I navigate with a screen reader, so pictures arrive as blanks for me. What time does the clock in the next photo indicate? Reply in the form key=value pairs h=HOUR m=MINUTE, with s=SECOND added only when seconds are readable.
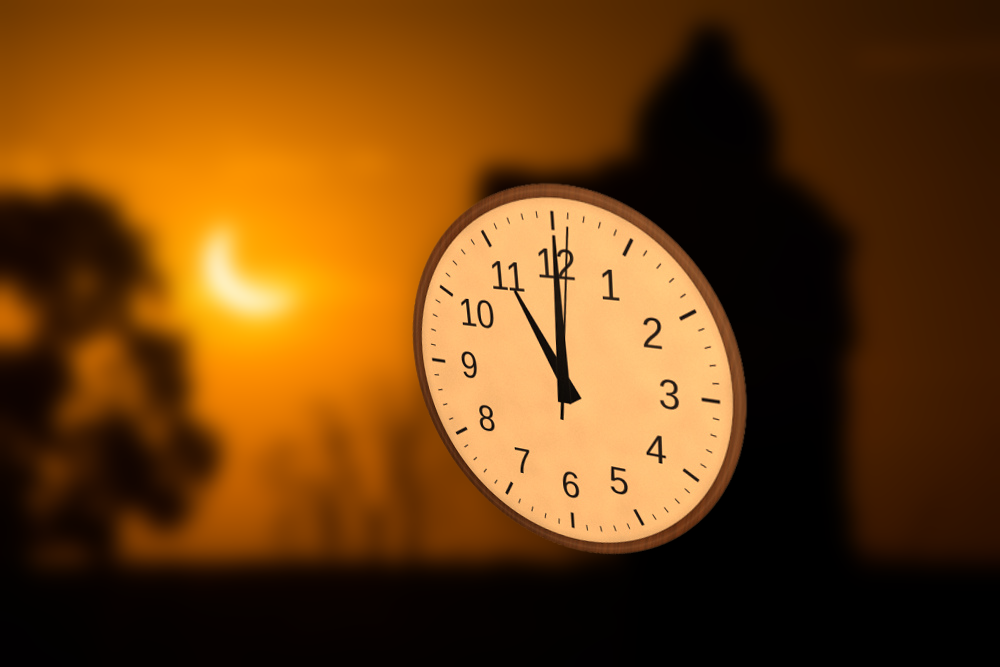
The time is h=11 m=0 s=1
